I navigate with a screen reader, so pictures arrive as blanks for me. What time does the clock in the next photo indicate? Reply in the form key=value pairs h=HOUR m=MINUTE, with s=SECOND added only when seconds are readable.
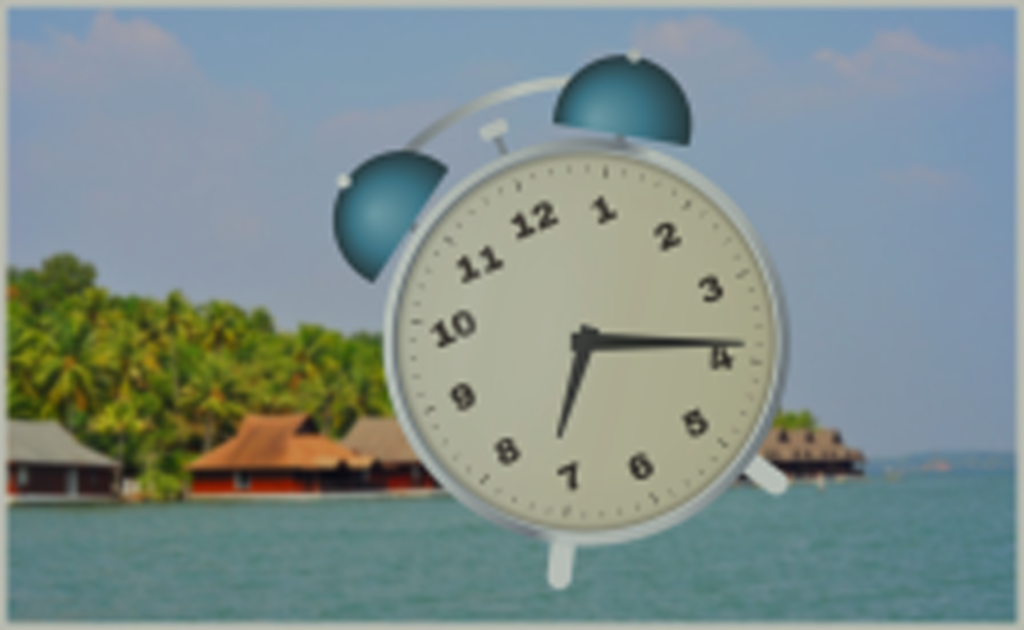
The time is h=7 m=19
